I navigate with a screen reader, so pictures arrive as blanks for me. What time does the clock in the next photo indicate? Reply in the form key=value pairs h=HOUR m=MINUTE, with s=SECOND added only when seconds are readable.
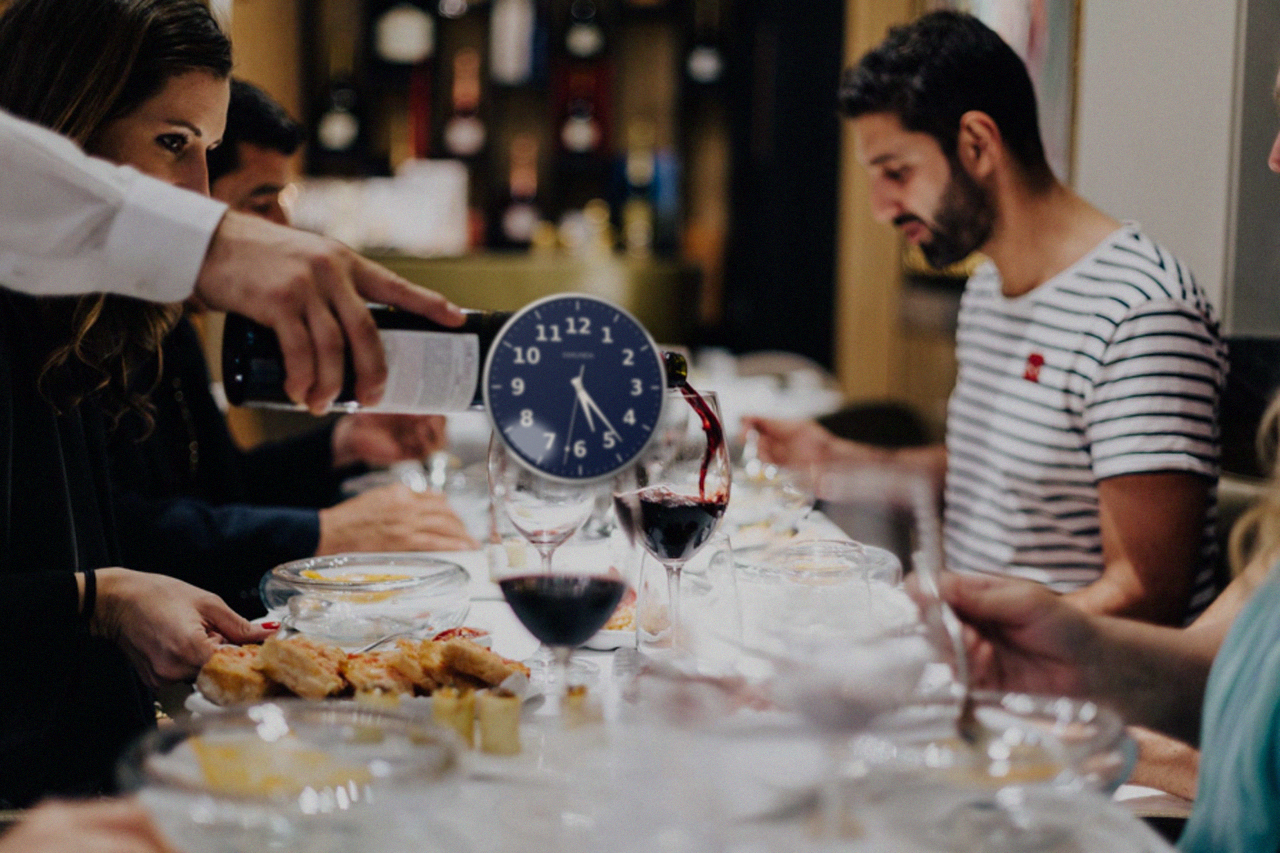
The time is h=5 m=23 s=32
